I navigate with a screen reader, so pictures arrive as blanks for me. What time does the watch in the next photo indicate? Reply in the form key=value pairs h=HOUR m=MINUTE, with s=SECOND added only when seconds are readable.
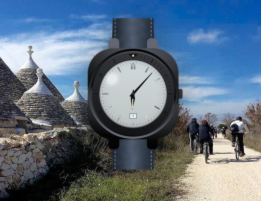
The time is h=6 m=7
